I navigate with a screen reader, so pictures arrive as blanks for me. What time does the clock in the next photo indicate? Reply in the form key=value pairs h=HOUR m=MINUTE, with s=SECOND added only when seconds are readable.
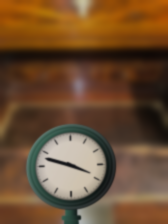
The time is h=3 m=48
